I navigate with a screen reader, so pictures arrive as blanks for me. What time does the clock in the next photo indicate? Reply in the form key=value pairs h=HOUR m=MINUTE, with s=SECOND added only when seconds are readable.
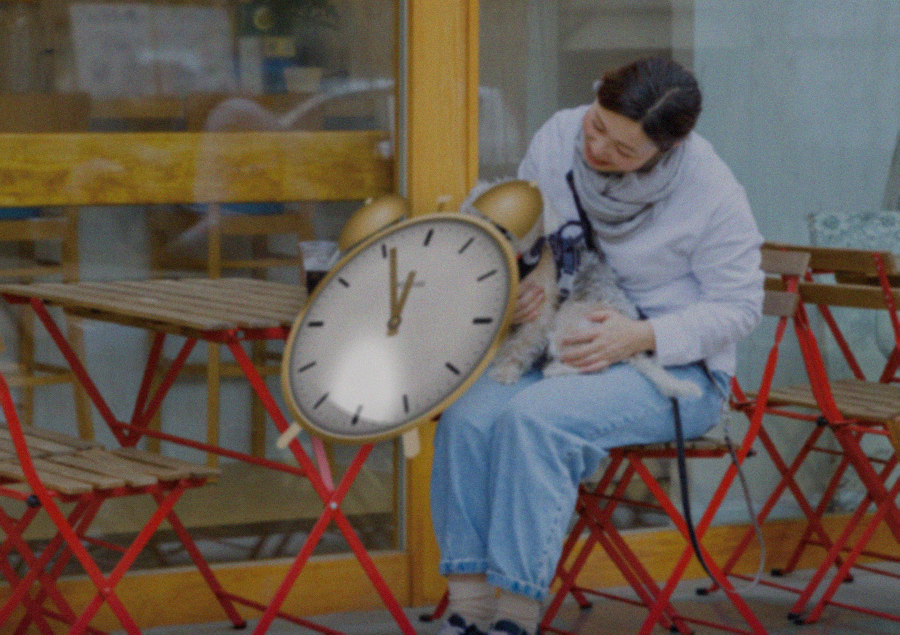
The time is h=11 m=56
